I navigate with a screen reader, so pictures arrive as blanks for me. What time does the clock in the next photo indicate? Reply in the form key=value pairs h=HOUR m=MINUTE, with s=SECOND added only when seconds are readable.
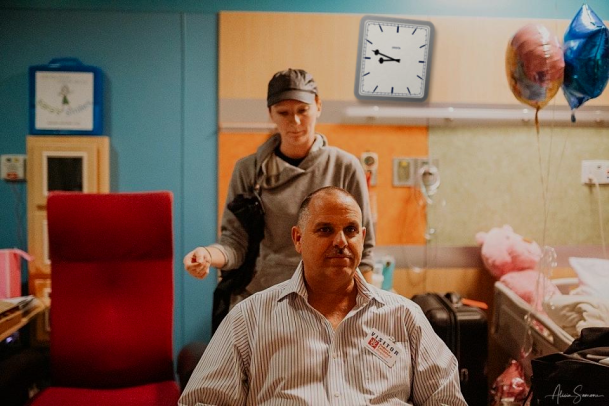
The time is h=8 m=48
